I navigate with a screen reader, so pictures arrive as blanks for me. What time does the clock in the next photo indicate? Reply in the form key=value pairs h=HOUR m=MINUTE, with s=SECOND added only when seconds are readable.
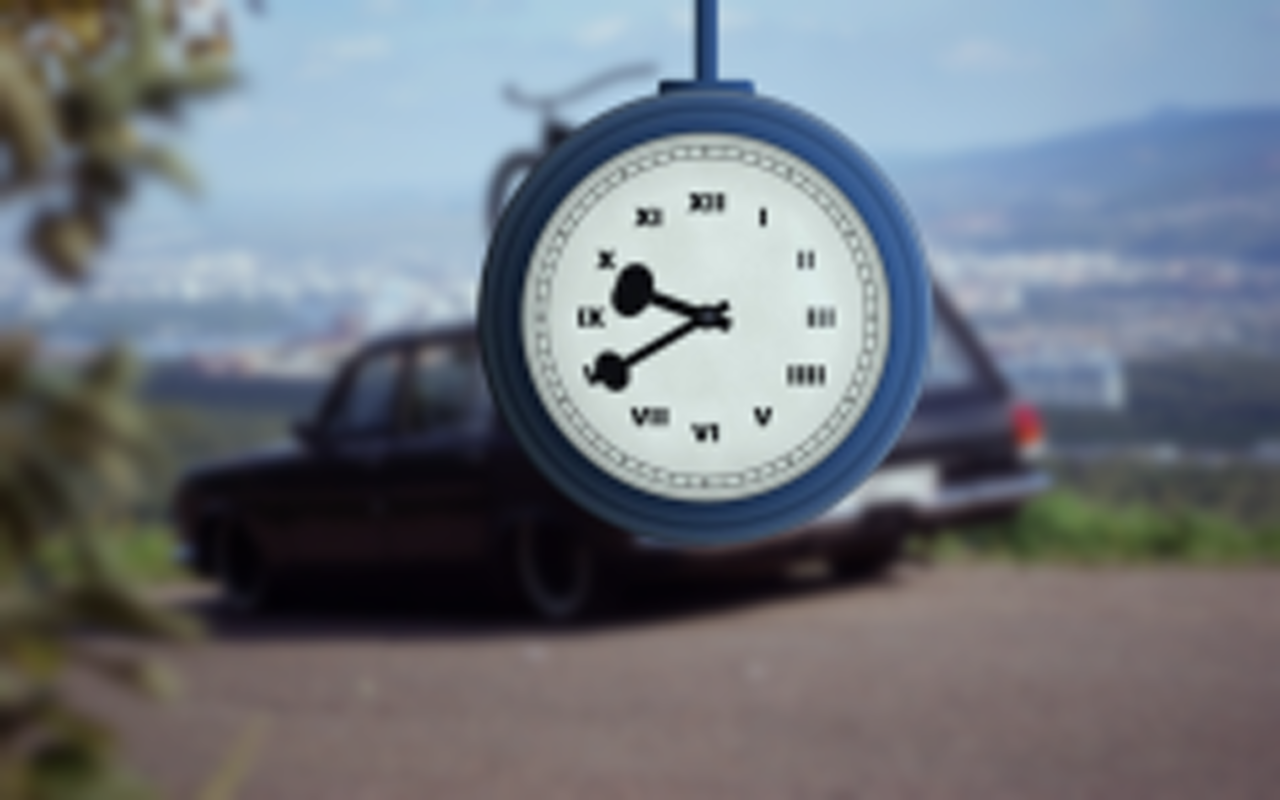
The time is h=9 m=40
